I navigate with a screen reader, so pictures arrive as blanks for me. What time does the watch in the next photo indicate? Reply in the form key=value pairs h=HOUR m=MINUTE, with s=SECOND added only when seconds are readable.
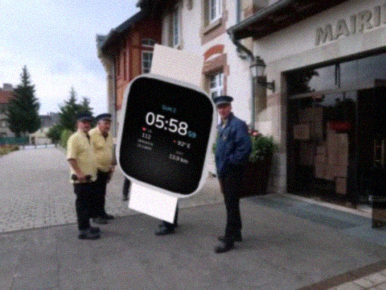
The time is h=5 m=58
